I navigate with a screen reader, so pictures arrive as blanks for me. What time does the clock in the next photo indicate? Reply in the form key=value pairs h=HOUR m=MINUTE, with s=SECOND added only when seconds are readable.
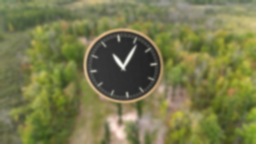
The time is h=11 m=6
